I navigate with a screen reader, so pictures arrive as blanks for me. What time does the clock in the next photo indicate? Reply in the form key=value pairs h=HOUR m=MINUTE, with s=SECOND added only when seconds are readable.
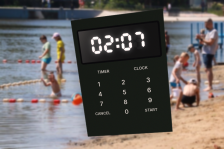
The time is h=2 m=7
